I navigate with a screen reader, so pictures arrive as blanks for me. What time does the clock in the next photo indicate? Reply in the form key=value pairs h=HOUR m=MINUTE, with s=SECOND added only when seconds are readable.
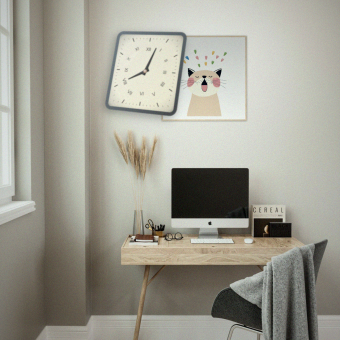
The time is h=8 m=3
